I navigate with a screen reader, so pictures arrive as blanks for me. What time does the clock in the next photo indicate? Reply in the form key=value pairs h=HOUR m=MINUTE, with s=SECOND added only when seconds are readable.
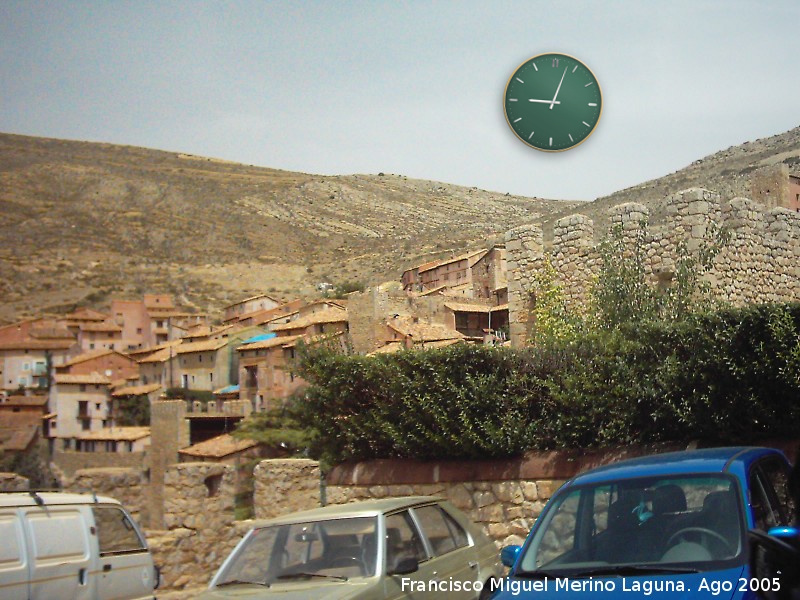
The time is h=9 m=3
